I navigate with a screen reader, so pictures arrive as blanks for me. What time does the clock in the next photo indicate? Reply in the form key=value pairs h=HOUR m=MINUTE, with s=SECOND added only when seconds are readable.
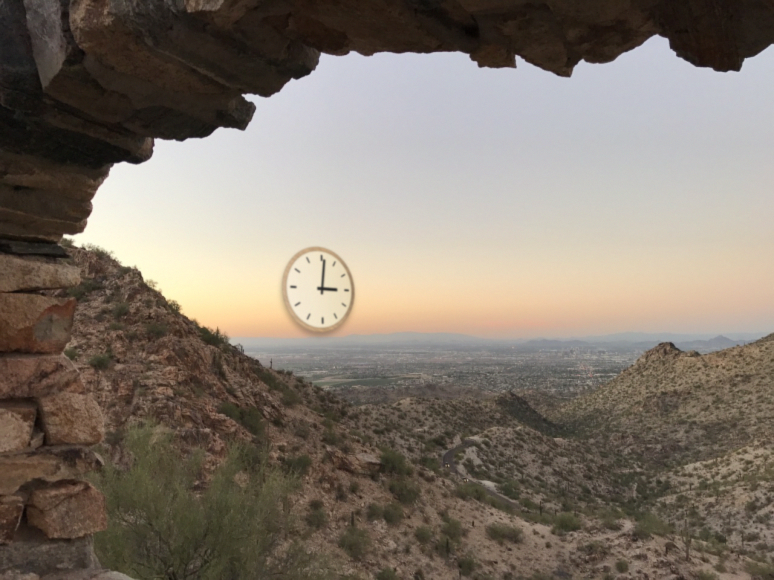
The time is h=3 m=1
